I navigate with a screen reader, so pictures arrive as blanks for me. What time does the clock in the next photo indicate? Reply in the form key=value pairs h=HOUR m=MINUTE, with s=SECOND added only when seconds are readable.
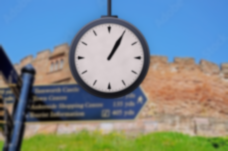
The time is h=1 m=5
